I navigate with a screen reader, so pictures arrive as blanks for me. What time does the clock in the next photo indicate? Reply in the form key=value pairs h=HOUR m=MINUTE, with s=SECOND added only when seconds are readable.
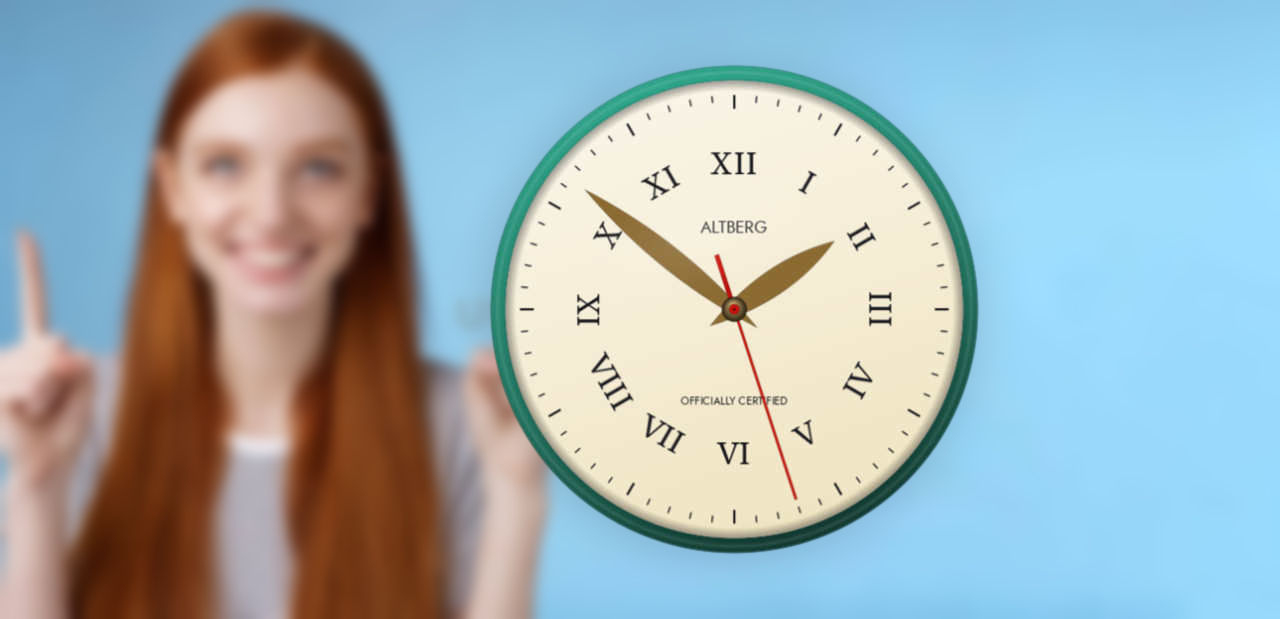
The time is h=1 m=51 s=27
